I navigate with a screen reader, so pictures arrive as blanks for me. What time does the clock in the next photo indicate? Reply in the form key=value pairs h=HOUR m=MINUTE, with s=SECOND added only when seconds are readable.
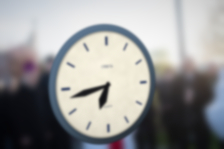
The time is h=6 m=43
